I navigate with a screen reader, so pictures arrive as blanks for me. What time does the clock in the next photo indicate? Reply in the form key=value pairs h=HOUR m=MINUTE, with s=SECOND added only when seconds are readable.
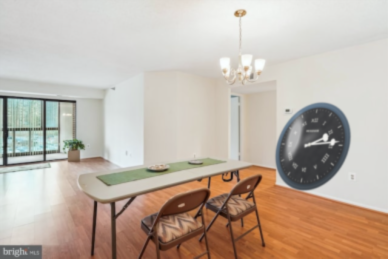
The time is h=2 m=14
